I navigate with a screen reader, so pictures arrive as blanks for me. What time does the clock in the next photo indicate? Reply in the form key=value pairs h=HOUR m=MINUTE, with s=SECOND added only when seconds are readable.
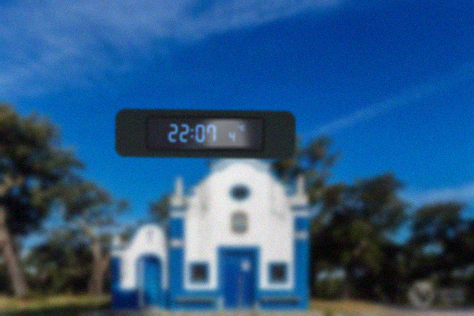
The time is h=22 m=7
